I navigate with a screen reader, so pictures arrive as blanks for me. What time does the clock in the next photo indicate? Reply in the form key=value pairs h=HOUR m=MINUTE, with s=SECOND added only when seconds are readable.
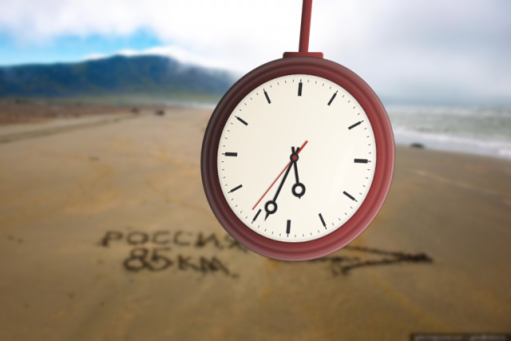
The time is h=5 m=33 s=36
